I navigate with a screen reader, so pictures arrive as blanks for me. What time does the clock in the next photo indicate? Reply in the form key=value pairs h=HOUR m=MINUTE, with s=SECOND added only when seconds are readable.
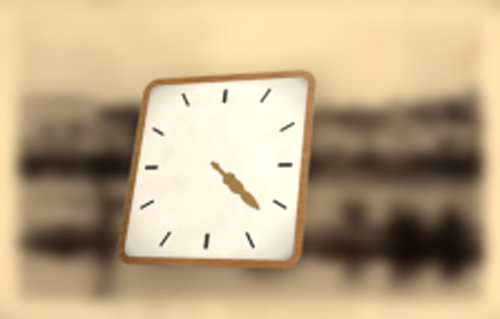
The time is h=4 m=22
